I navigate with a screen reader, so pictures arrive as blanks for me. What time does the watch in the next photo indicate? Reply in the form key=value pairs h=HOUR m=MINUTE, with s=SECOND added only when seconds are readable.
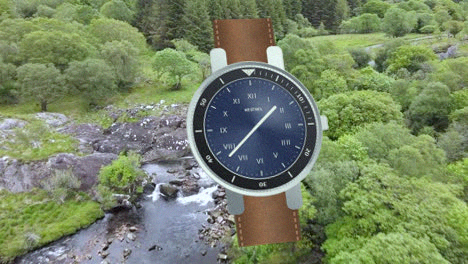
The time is h=1 m=38
